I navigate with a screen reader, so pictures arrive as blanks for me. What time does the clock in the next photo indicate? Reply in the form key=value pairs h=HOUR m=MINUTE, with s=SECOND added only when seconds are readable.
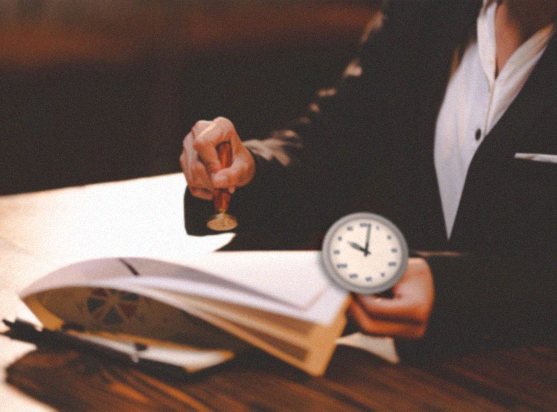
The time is h=10 m=2
